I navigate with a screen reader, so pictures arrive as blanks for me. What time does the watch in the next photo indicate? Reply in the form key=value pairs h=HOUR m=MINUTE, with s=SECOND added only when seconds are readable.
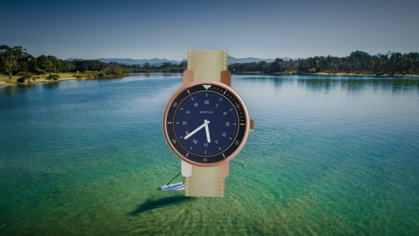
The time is h=5 m=39
